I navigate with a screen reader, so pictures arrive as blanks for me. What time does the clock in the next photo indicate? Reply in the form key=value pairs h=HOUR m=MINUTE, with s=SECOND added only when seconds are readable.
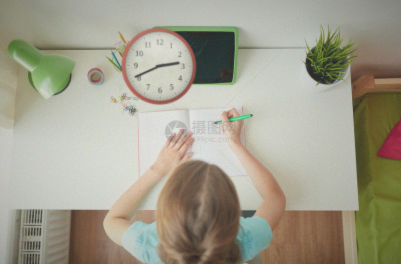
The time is h=2 m=41
